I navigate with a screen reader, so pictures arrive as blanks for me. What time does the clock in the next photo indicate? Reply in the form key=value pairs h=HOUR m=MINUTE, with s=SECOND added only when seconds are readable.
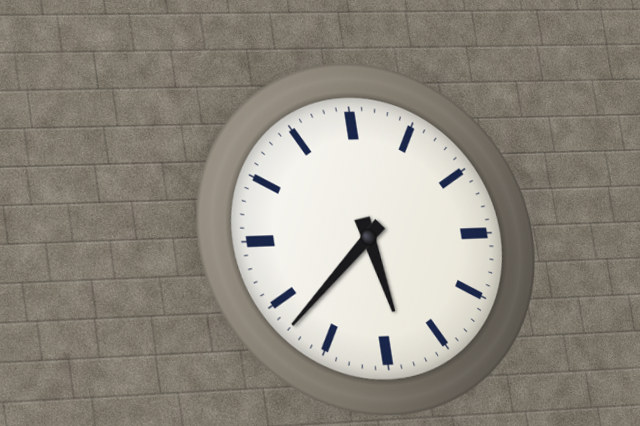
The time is h=5 m=38
